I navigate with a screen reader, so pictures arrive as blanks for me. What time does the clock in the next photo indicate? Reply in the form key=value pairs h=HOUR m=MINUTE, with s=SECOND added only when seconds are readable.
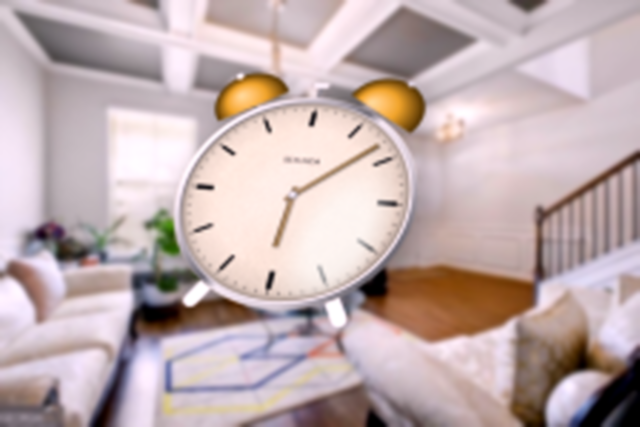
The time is h=6 m=8
